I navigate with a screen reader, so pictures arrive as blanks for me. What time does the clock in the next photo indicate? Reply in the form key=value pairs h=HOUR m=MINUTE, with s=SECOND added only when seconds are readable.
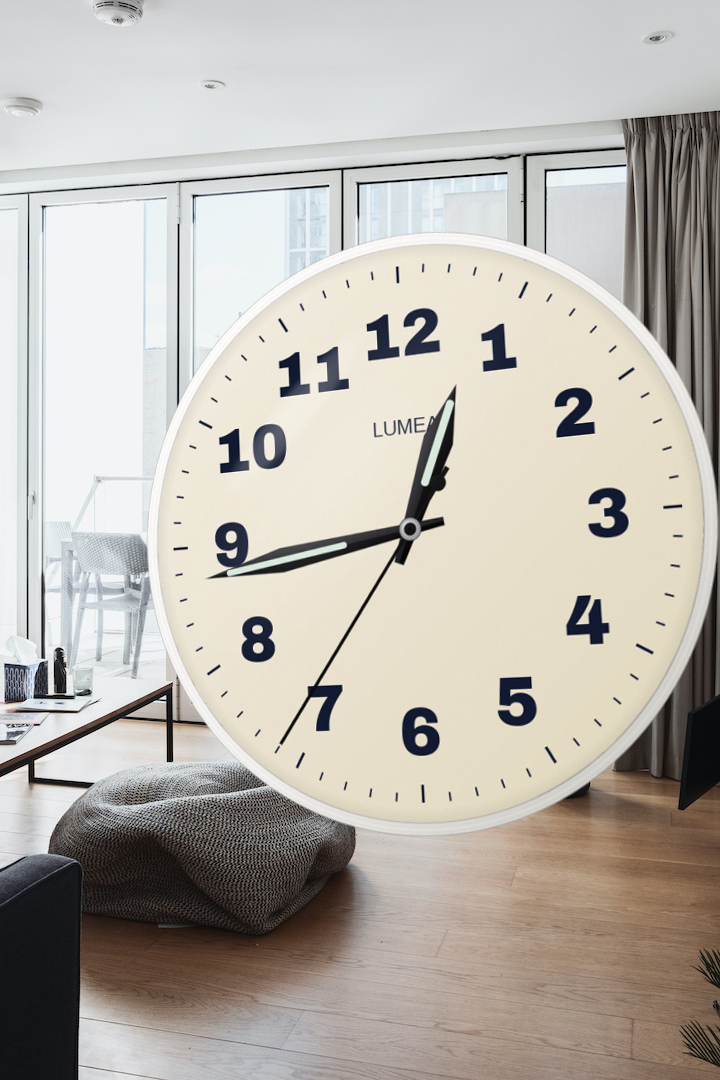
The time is h=12 m=43 s=36
